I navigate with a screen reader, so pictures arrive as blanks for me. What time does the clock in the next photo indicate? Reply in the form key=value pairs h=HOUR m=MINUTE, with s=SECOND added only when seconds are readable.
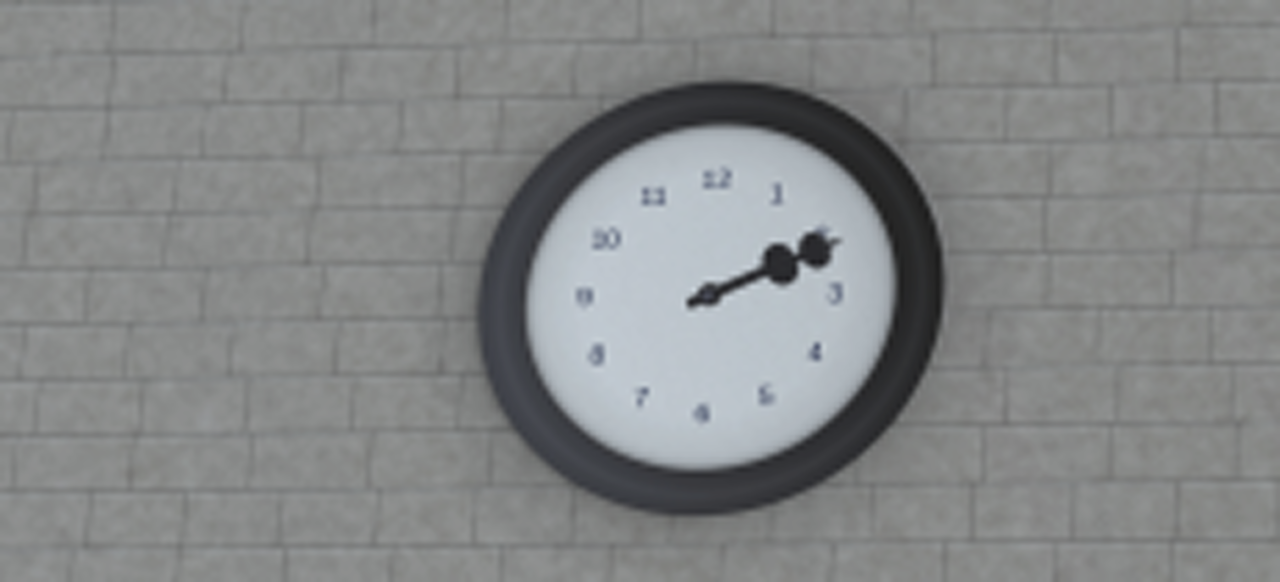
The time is h=2 m=11
